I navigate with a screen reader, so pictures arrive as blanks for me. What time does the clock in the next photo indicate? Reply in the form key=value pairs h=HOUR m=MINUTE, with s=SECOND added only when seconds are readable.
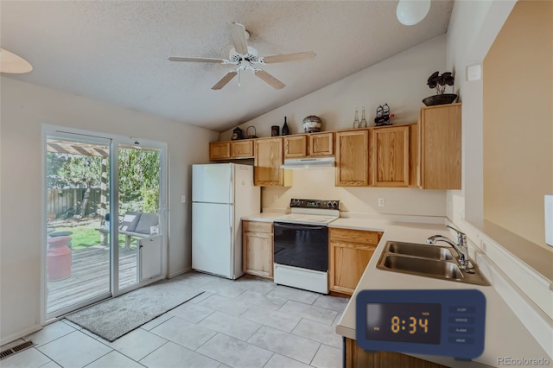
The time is h=8 m=34
